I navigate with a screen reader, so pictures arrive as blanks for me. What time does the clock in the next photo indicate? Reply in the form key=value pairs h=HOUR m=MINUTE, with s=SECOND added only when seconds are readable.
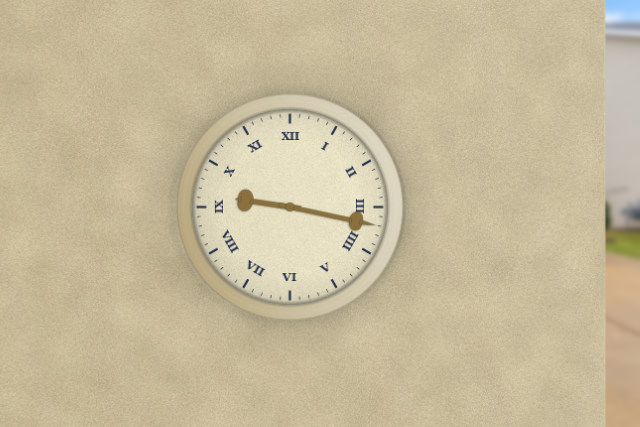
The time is h=9 m=17
